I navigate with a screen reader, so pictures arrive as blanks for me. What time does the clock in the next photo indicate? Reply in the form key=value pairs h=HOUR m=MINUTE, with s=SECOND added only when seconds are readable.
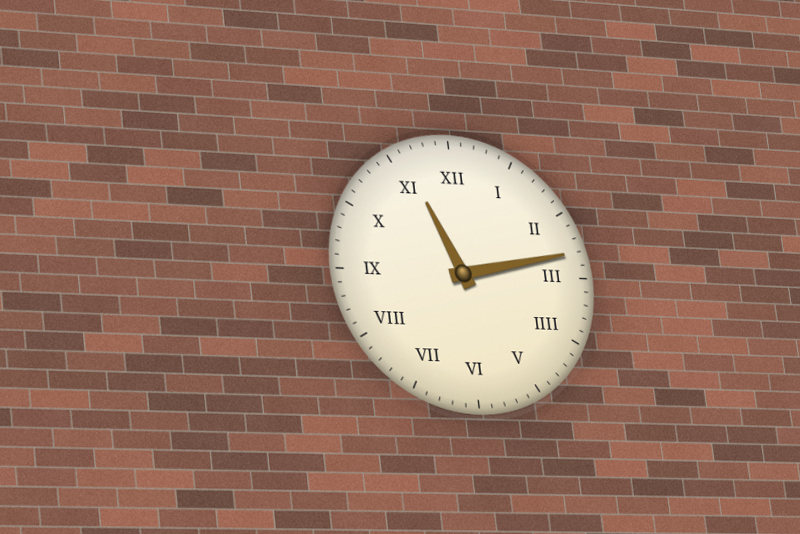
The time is h=11 m=13
